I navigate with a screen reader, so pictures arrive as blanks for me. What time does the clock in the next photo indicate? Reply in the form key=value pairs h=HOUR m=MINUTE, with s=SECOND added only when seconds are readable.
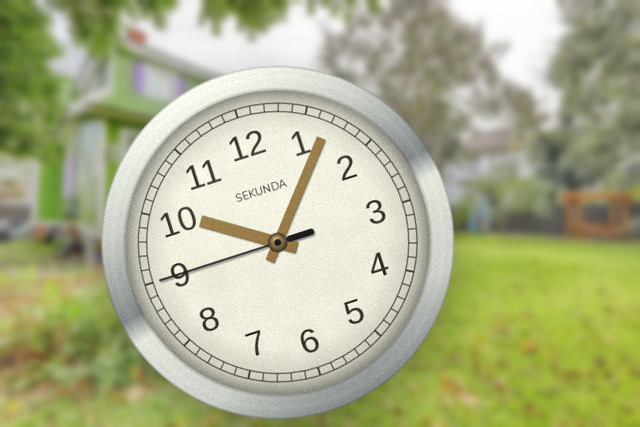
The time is h=10 m=6 s=45
